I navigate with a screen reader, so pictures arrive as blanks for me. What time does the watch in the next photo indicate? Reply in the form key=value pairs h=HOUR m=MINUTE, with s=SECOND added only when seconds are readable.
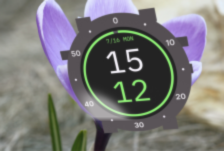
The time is h=15 m=12
